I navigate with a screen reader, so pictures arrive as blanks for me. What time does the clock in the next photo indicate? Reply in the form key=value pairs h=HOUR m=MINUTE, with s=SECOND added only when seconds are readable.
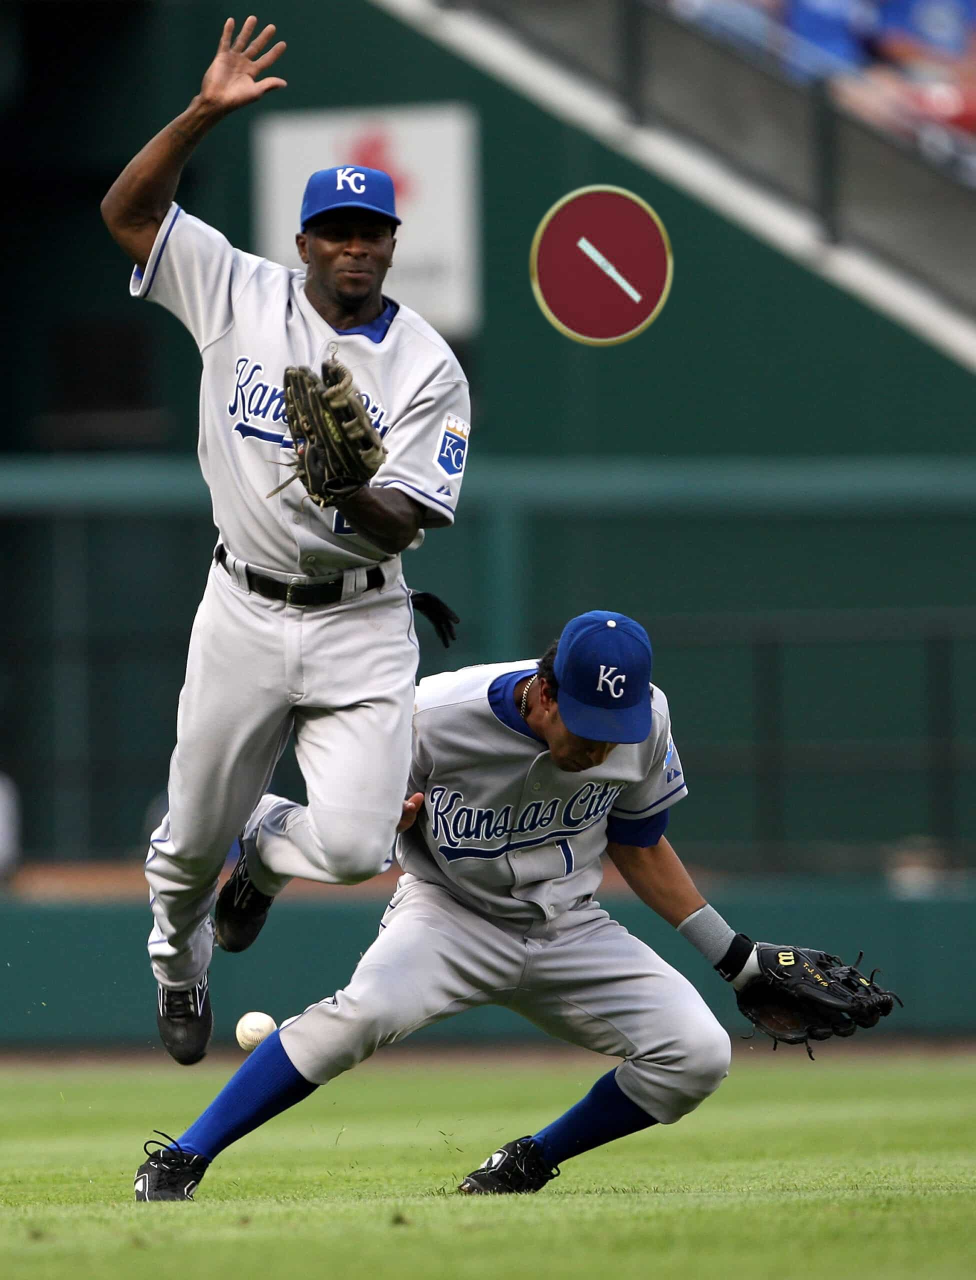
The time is h=10 m=22
